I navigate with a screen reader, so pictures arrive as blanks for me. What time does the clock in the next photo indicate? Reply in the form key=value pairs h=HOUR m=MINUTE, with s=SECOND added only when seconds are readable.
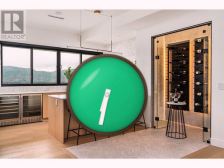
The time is h=6 m=32
